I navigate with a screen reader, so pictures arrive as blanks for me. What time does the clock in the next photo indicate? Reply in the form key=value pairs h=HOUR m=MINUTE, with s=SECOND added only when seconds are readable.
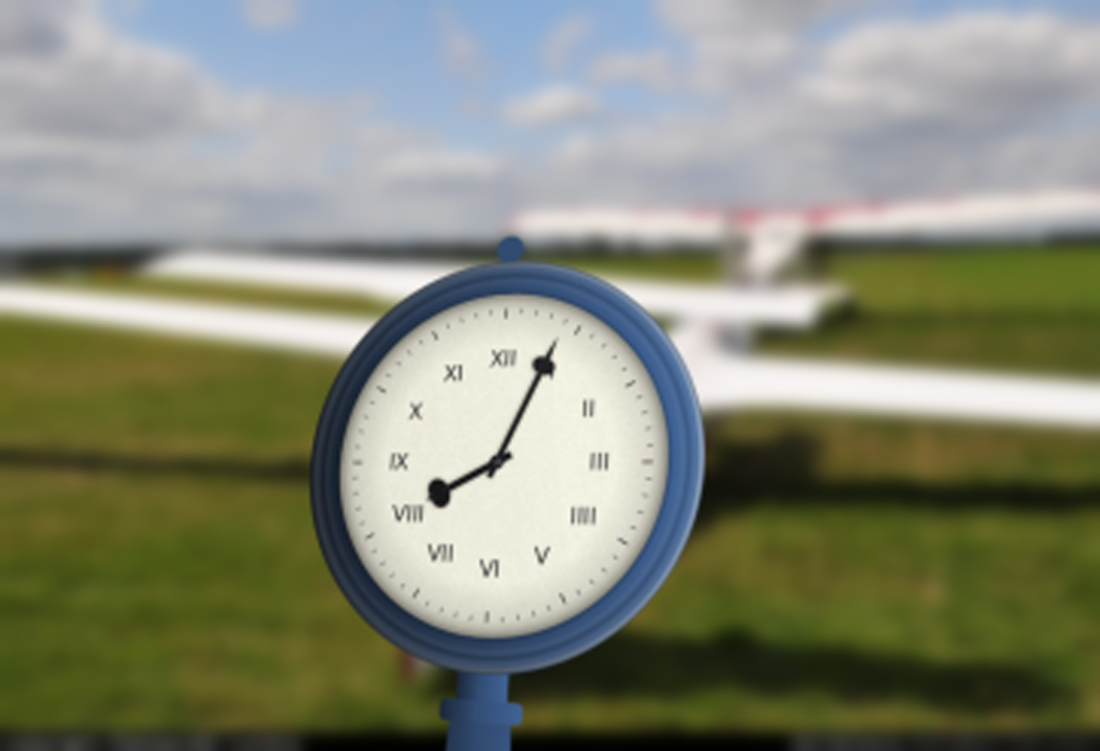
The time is h=8 m=4
